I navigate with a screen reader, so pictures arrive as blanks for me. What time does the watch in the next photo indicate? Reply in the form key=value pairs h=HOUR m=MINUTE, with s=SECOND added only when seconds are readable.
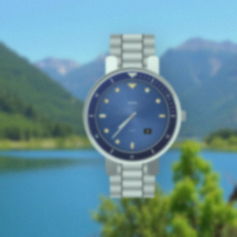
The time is h=7 m=37
